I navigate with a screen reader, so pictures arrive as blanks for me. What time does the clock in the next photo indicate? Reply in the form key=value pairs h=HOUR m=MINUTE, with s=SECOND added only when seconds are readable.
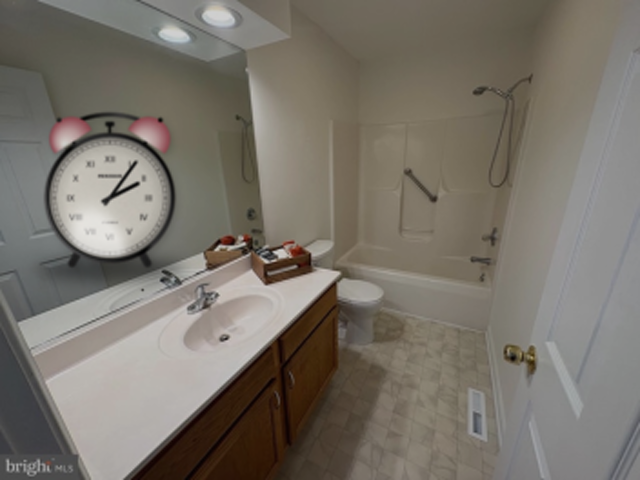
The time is h=2 m=6
